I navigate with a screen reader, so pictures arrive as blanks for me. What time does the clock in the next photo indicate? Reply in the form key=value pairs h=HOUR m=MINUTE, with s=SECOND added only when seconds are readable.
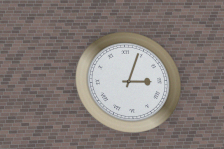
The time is h=3 m=4
